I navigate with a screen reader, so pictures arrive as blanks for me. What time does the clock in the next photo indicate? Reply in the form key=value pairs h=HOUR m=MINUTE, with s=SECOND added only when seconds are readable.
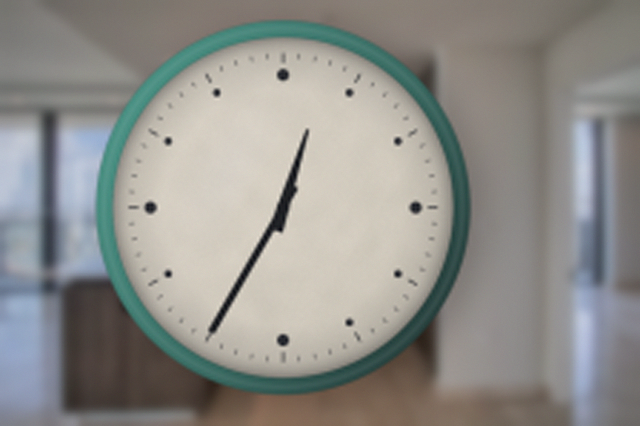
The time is h=12 m=35
